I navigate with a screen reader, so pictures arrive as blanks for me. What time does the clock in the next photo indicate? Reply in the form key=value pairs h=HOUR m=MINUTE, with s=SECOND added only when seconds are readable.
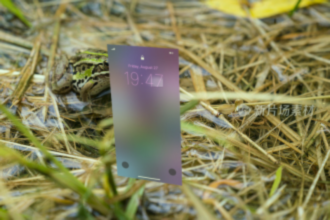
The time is h=19 m=47
